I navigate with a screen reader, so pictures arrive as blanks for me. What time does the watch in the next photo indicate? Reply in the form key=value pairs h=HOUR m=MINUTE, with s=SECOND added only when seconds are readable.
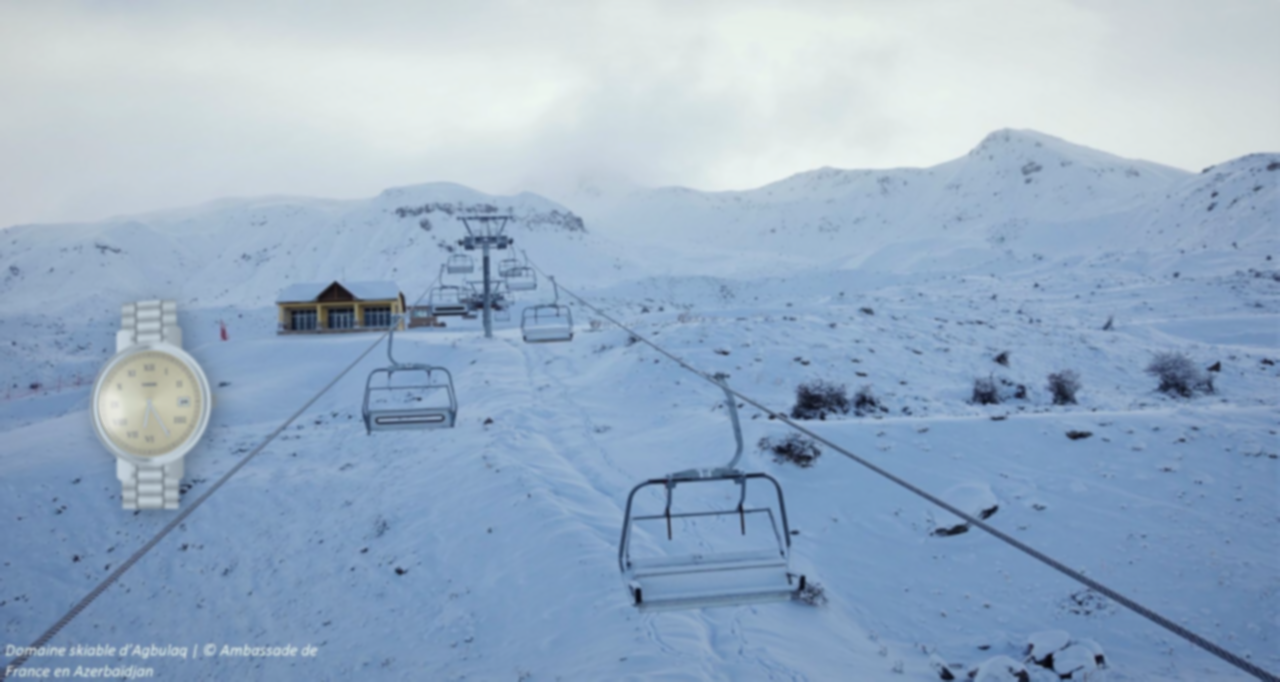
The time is h=6 m=25
